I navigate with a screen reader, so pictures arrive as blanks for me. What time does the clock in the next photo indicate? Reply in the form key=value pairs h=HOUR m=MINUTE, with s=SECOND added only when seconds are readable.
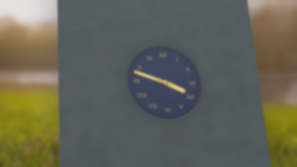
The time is h=3 m=48
